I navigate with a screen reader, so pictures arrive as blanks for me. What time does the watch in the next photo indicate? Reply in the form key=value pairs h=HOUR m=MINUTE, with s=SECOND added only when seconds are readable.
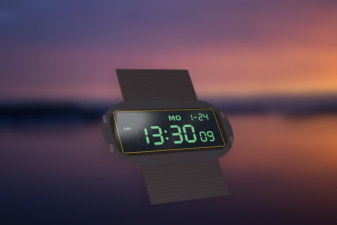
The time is h=13 m=30 s=9
